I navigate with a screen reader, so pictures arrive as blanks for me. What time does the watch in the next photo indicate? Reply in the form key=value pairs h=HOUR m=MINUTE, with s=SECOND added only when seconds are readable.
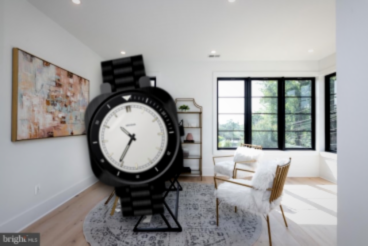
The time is h=10 m=36
